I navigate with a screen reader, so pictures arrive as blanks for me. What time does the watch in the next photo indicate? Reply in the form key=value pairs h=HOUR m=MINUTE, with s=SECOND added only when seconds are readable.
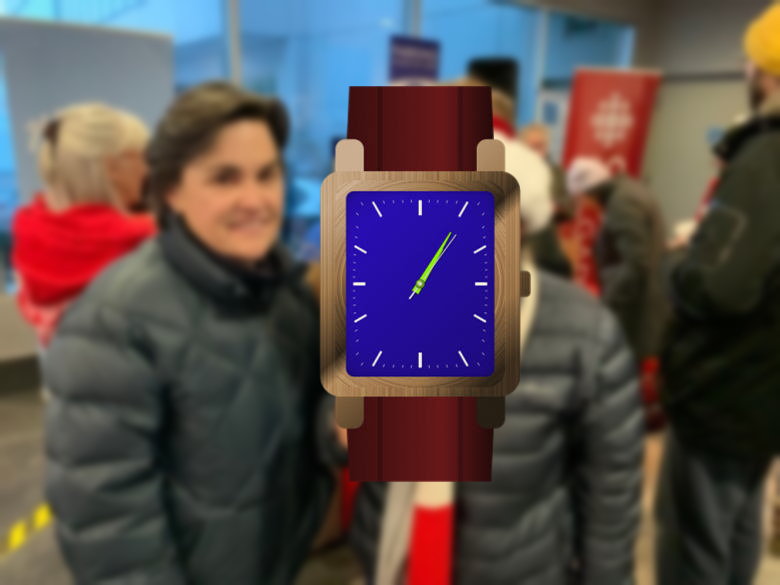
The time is h=1 m=5 s=6
